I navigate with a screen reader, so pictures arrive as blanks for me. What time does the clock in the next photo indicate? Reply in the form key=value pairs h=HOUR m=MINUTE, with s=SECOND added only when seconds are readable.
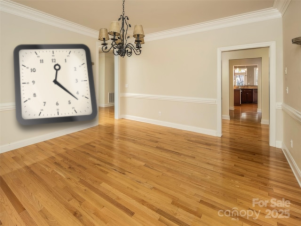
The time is h=12 m=22
